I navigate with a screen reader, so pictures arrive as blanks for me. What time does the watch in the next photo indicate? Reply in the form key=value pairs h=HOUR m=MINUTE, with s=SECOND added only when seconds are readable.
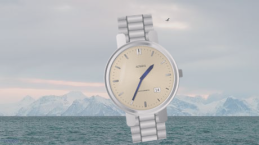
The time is h=1 m=35
